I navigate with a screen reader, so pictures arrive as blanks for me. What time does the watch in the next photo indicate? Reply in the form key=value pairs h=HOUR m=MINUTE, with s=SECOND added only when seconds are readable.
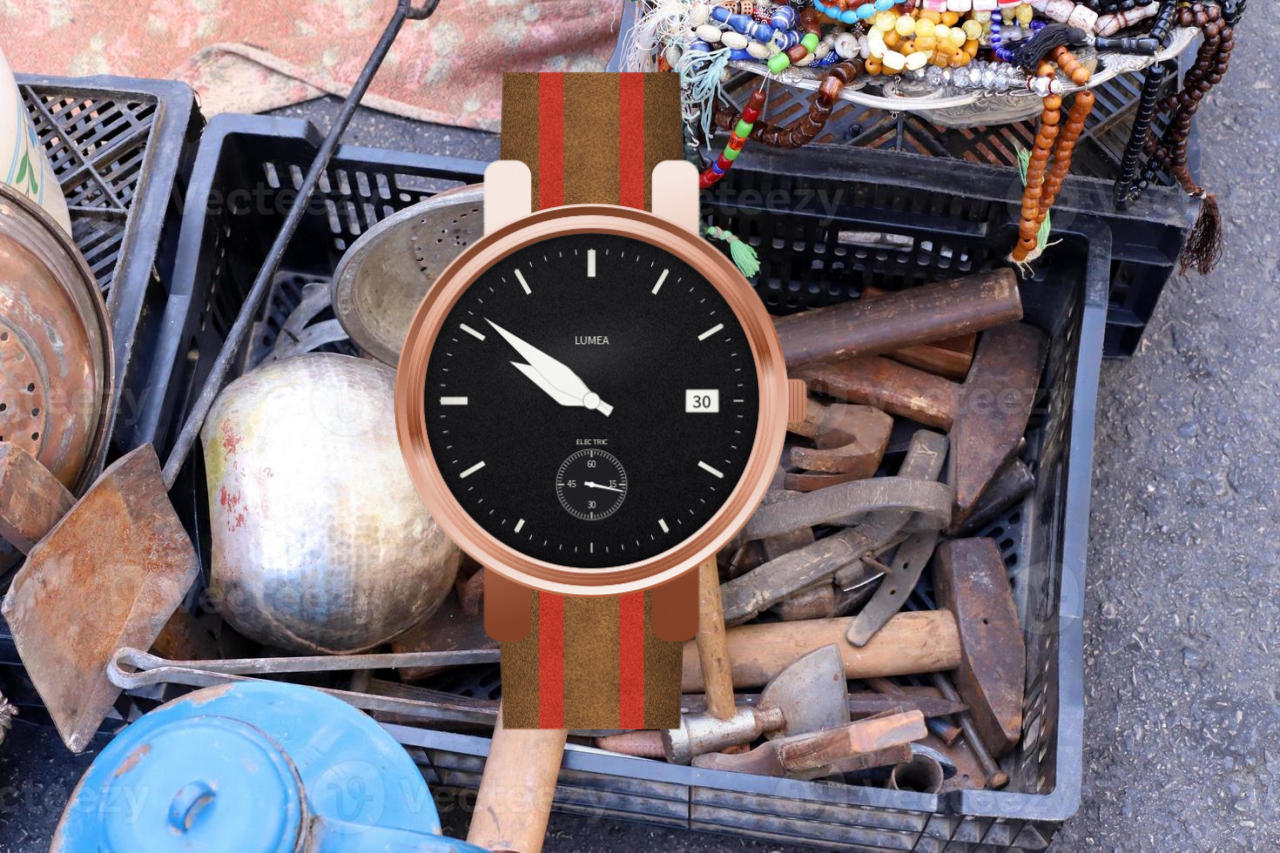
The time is h=9 m=51 s=17
